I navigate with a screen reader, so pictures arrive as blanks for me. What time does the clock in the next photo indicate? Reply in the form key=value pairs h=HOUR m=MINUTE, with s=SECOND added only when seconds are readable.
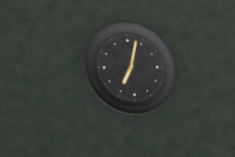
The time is h=7 m=3
